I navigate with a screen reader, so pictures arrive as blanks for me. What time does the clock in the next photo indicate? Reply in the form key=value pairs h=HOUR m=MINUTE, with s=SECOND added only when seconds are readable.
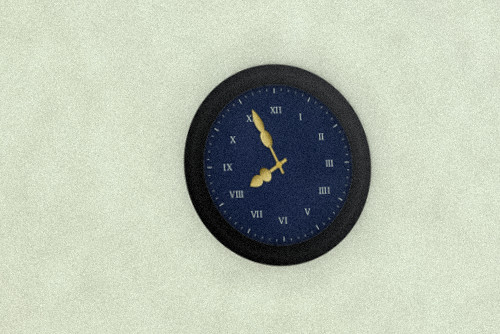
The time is h=7 m=56
